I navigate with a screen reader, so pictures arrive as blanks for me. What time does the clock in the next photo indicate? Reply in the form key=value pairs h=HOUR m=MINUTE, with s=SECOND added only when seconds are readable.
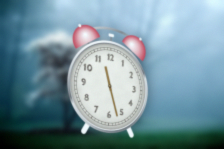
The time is h=11 m=27
